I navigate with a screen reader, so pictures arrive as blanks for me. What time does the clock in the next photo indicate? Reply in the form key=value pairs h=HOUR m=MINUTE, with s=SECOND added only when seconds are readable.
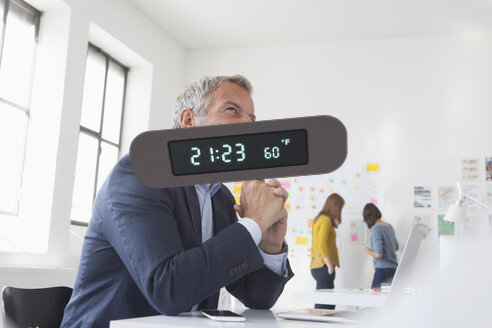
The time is h=21 m=23
